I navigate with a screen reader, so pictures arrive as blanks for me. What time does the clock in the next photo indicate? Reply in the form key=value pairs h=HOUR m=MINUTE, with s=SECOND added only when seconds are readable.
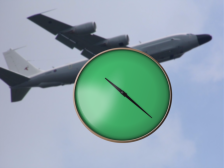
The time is h=10 m=22
